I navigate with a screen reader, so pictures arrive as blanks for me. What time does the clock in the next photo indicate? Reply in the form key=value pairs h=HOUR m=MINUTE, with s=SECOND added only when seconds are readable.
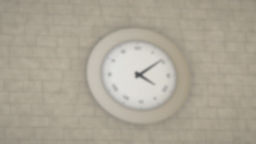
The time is h=4 m=9
